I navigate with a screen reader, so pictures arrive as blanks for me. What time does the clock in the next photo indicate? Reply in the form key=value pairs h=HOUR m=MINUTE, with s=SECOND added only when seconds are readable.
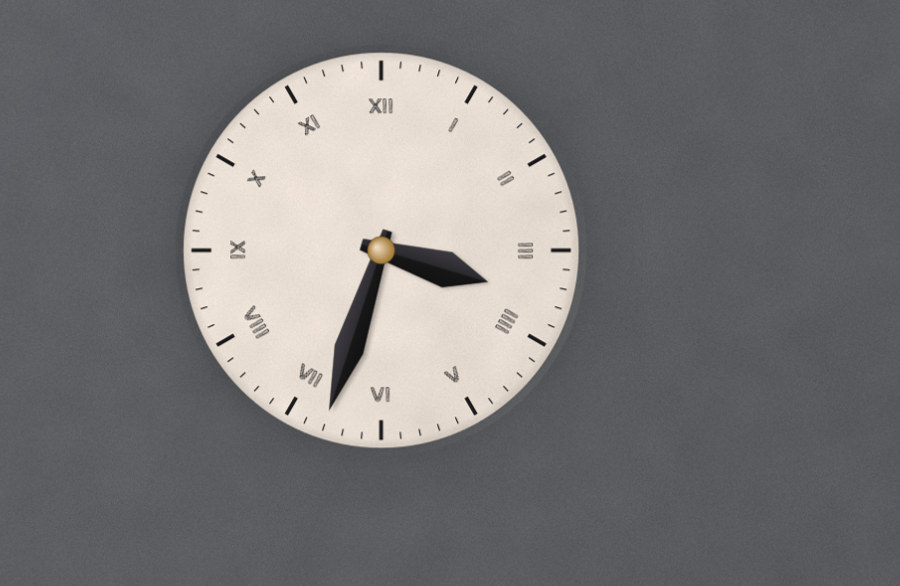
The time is h=3 m=33
